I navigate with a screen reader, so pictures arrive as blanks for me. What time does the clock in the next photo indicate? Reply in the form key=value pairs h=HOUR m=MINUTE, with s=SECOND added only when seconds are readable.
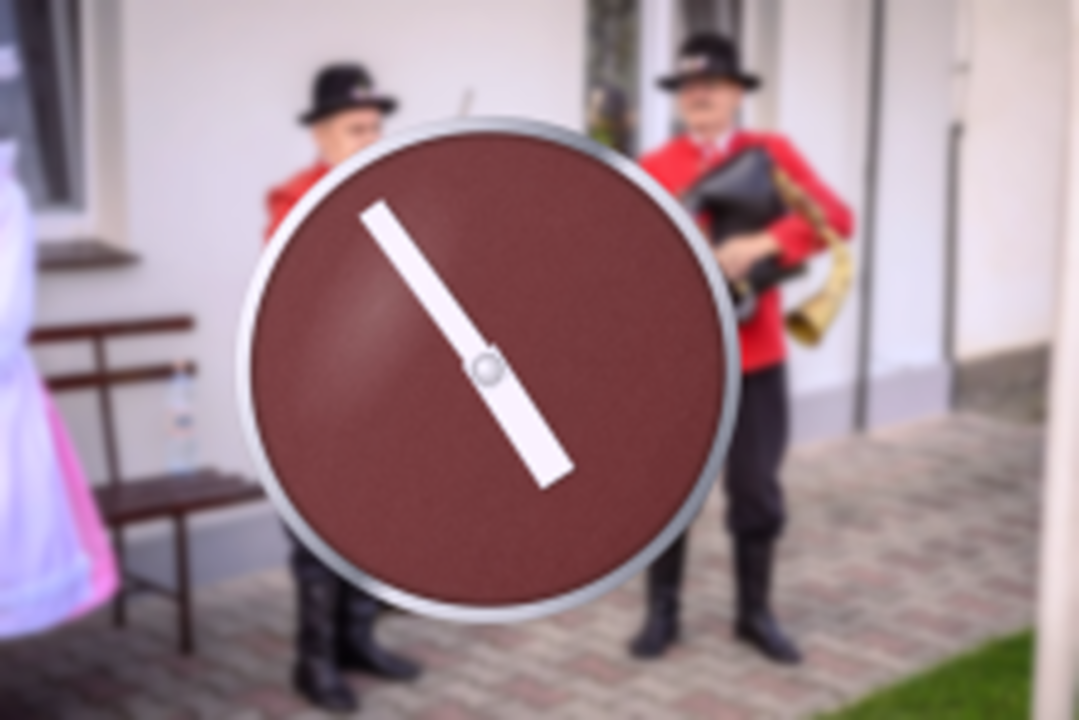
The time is h=4 m=54
